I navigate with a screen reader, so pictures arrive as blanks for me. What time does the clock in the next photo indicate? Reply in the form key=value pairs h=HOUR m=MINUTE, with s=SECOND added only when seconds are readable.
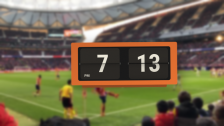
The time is h=7 m=13
